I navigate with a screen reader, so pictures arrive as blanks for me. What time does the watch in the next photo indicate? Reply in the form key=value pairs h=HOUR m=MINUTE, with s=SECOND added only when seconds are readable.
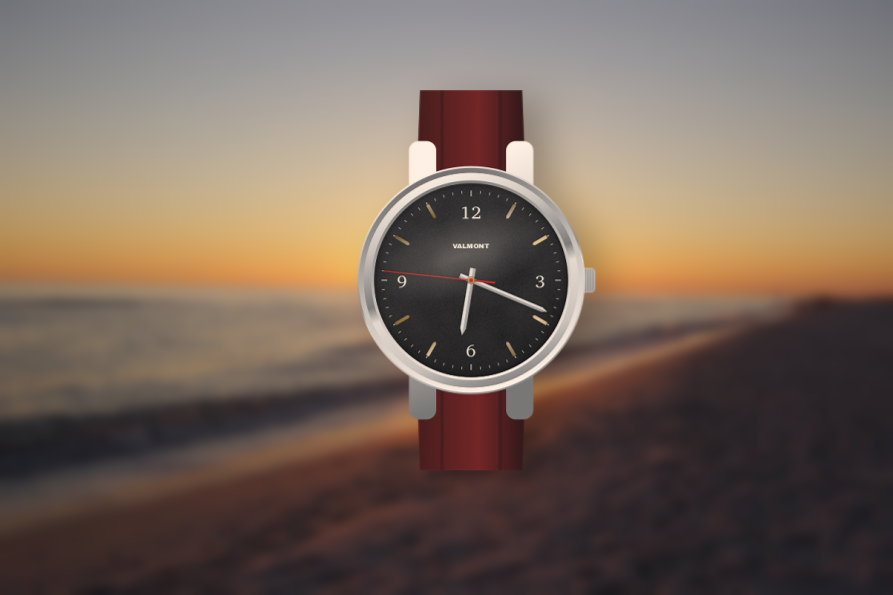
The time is h=6 m=18 s=46
